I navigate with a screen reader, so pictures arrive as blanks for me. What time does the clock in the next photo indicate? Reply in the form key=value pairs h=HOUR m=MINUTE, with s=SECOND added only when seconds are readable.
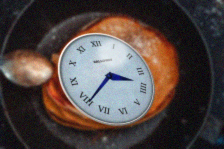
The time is h=3 m=39
